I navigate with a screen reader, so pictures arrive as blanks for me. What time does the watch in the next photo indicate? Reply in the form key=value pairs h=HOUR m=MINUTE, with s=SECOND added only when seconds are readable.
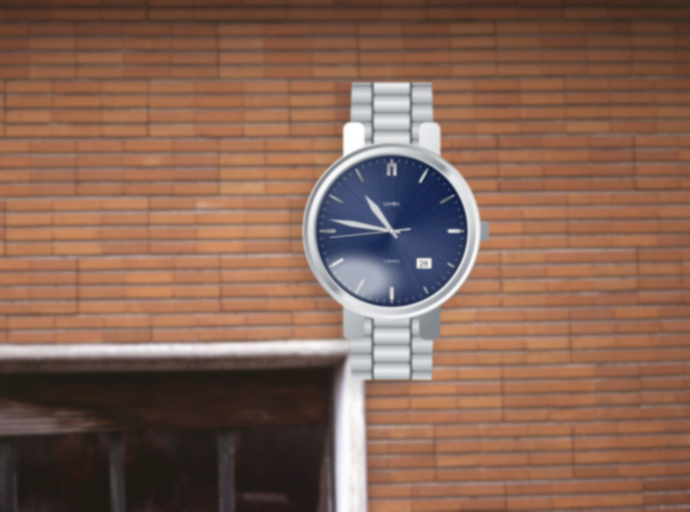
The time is h=10 m=46 s=44
